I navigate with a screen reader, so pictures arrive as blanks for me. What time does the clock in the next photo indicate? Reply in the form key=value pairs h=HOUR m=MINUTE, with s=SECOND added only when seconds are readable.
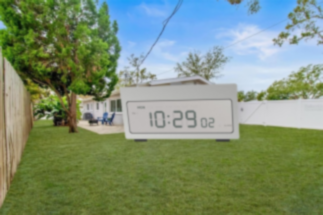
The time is h=10 m=29
